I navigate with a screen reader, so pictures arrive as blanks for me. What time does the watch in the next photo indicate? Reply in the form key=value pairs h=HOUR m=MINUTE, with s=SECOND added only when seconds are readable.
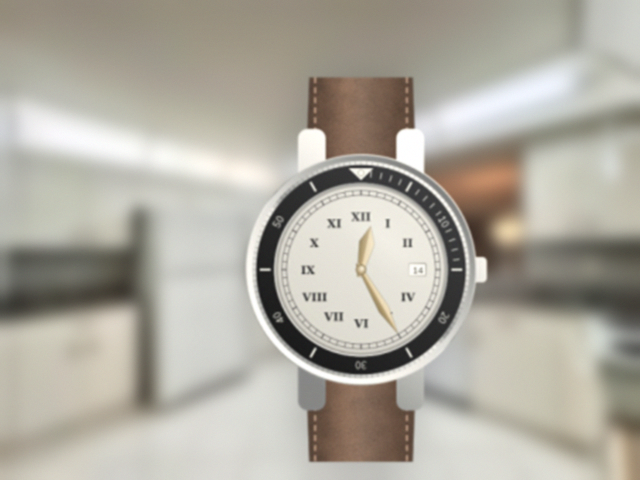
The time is h=12 m=25
